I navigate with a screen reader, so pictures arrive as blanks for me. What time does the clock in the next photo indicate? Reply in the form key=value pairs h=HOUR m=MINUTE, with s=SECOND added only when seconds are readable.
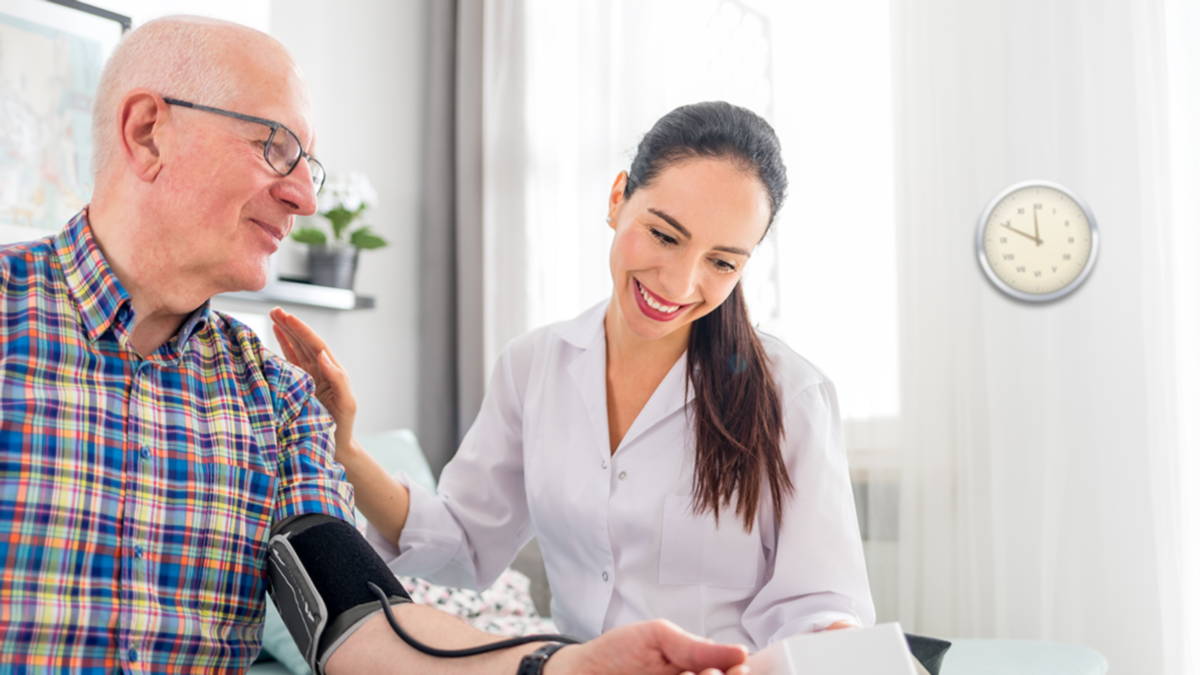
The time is h=11 m=49
